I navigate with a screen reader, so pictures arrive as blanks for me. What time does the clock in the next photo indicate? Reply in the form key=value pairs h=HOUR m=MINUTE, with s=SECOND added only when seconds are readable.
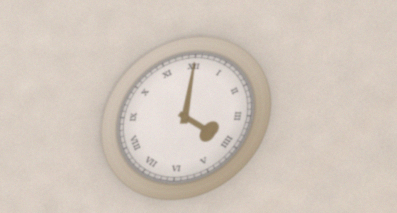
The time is h=4 m=0
